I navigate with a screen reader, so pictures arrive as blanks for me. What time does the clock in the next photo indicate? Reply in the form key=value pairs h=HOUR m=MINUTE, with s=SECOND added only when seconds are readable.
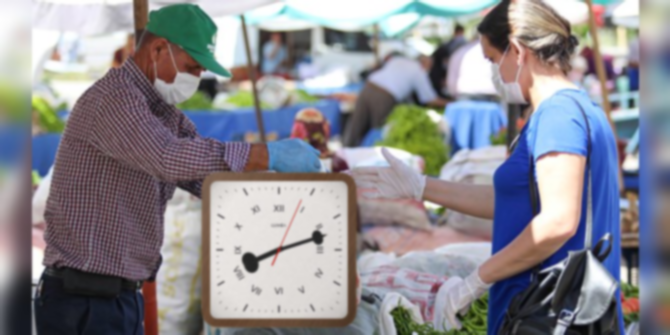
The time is h=8 m=12 s=4
